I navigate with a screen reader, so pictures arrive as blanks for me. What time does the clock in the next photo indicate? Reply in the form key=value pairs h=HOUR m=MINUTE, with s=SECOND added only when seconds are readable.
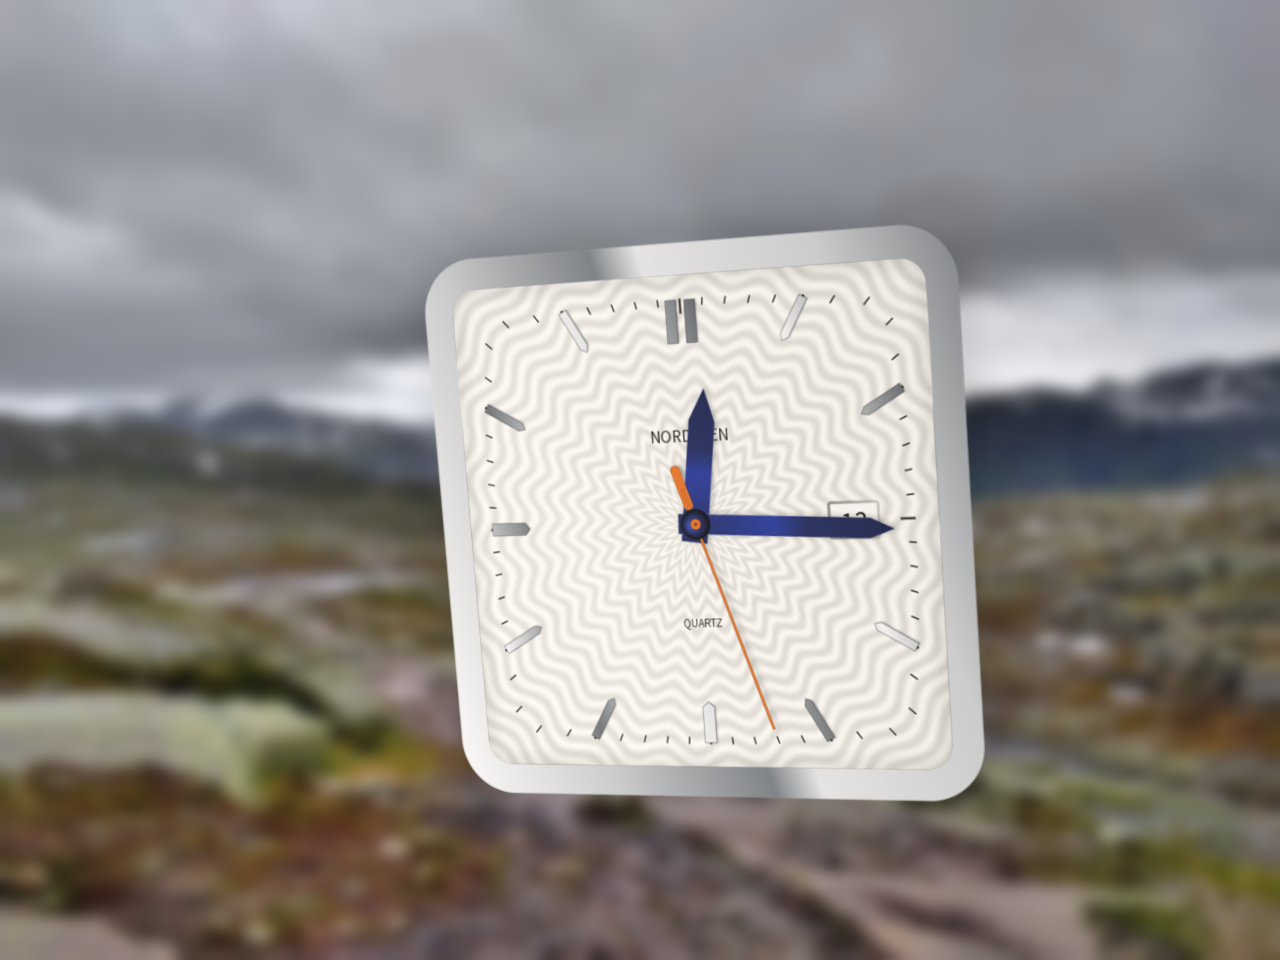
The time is h=12 m=15 s=27
